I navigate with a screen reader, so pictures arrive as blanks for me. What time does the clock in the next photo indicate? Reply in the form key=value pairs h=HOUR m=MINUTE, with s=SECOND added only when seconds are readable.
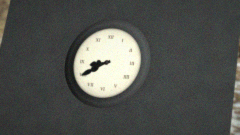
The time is h=8 m=40
